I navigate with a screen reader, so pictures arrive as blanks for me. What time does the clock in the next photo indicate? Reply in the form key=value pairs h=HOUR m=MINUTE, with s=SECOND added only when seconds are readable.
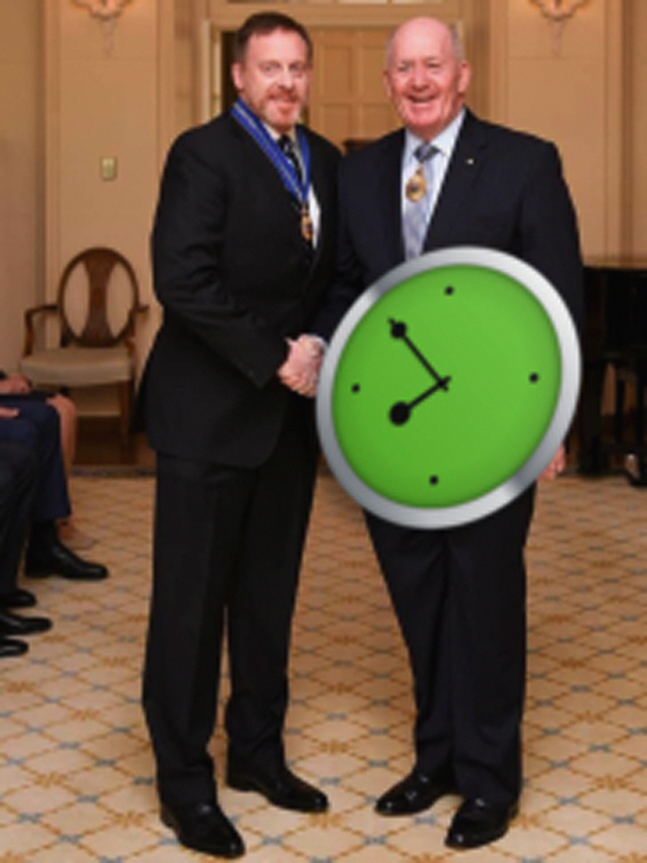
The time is h=7 m=53
